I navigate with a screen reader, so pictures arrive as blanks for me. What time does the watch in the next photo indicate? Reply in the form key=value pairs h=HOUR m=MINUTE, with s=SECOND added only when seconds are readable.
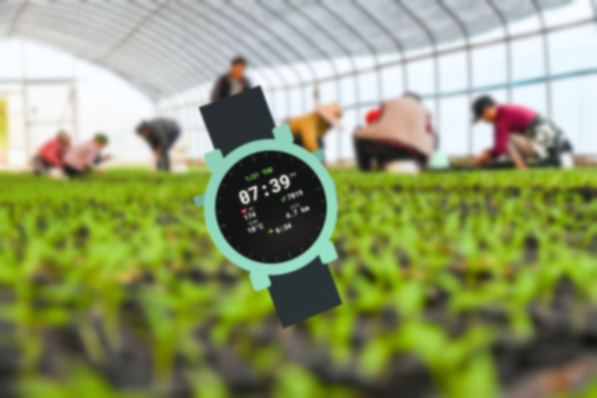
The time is h=7 m=39
